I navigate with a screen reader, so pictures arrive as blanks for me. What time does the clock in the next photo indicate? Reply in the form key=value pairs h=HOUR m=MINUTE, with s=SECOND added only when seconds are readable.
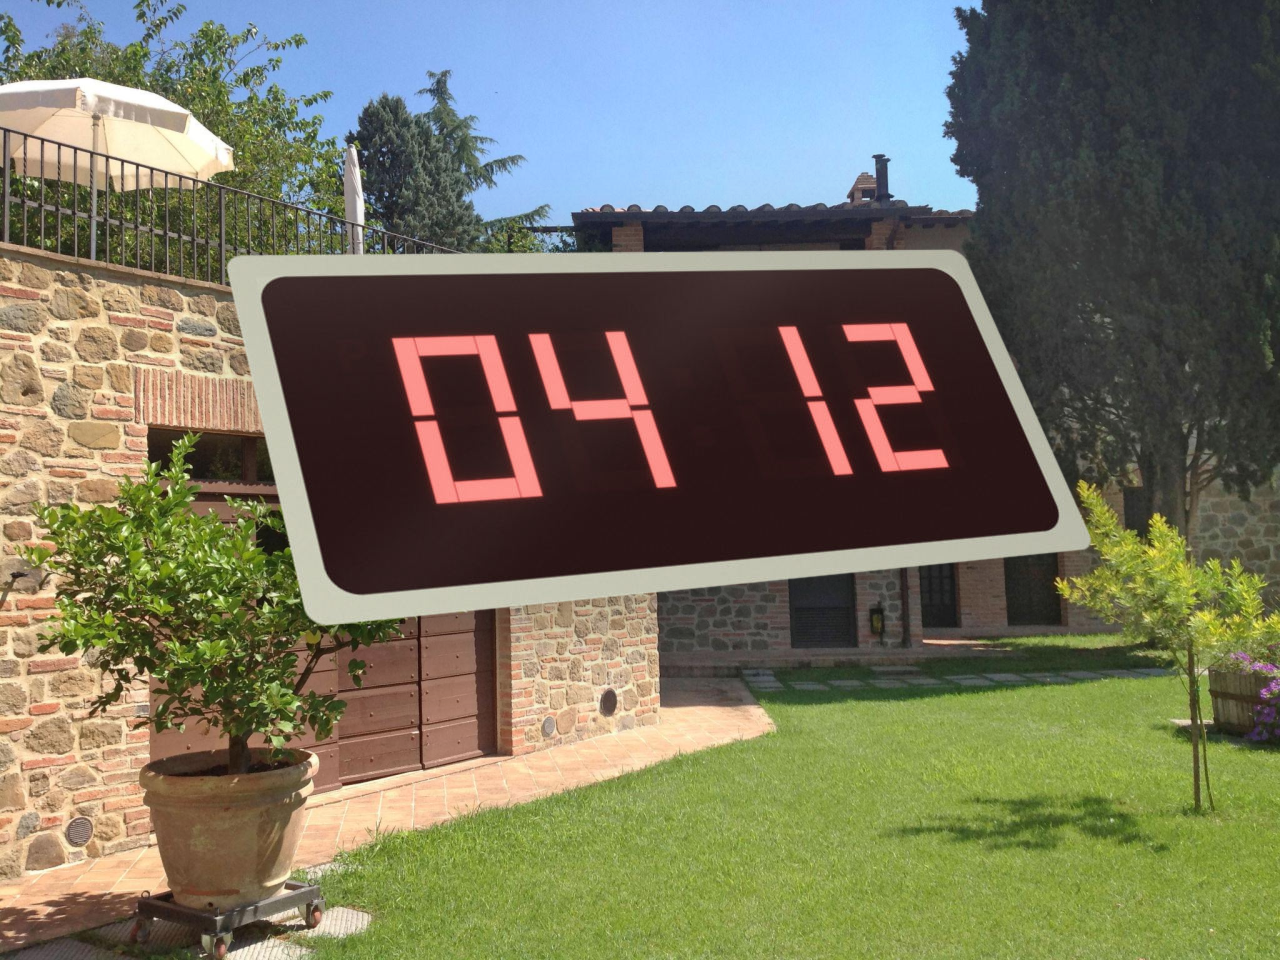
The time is h=4 m=12
